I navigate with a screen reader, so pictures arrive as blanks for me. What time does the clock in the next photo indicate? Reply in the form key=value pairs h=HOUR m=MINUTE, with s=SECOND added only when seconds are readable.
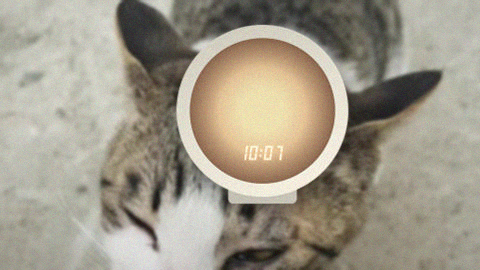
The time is h=10 m=7
